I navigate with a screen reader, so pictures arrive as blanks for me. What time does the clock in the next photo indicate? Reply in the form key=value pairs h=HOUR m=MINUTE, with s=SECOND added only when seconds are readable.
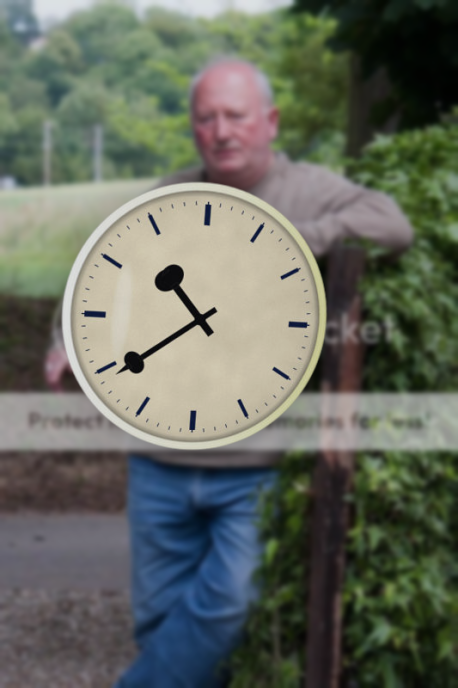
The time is h=10 m=39
